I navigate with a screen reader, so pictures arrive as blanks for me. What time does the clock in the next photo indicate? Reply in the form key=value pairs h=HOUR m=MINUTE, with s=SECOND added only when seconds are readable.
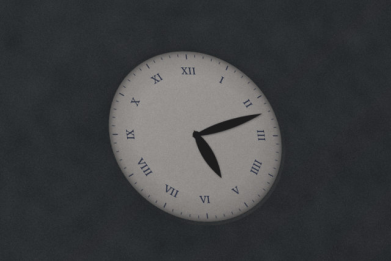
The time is h=5 m=12
